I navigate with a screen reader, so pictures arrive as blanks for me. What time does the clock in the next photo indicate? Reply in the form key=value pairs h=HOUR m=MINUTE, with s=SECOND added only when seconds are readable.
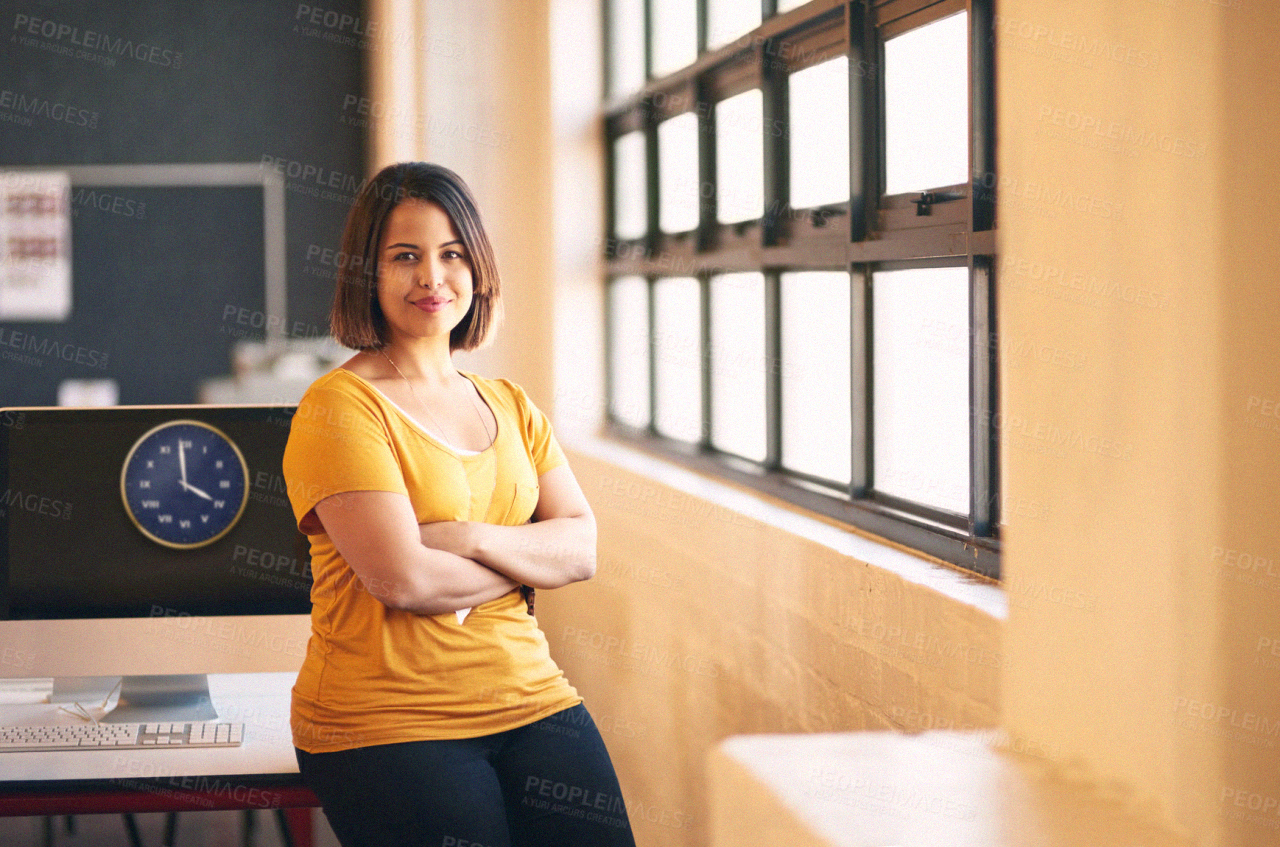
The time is h=3 m=59
